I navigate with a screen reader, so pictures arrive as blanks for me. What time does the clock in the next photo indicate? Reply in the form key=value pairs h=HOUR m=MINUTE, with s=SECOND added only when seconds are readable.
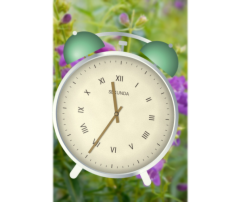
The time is h=11 m=35
